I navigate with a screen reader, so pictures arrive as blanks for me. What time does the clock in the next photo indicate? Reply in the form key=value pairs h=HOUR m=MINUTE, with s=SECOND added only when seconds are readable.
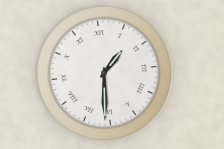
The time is h=1 m=31
